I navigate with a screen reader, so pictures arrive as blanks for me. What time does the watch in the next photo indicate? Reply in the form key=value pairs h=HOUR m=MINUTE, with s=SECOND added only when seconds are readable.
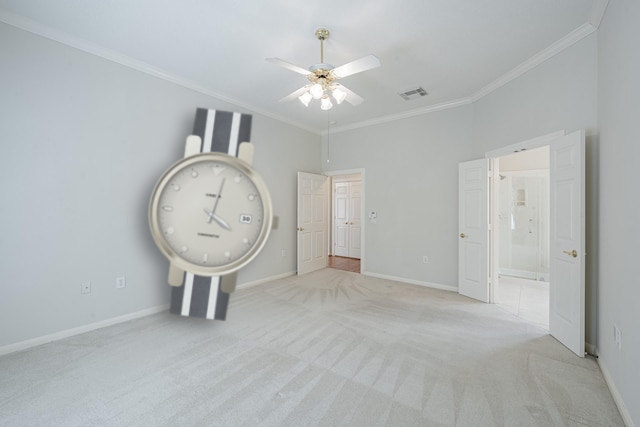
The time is h=4 m=2
